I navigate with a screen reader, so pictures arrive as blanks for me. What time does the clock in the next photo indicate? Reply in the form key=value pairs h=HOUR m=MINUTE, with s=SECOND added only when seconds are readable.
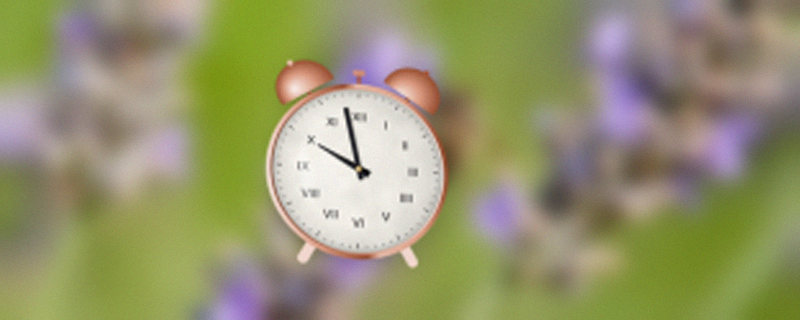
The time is h=9 m=58
